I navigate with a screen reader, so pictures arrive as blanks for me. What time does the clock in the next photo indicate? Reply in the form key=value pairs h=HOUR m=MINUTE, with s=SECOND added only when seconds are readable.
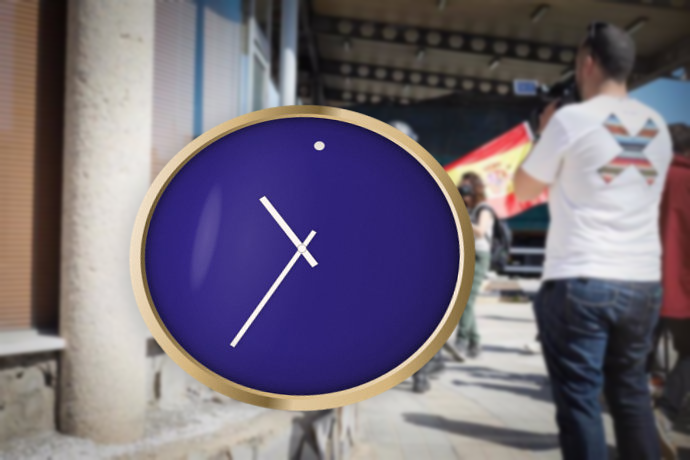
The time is h=10 m=34
